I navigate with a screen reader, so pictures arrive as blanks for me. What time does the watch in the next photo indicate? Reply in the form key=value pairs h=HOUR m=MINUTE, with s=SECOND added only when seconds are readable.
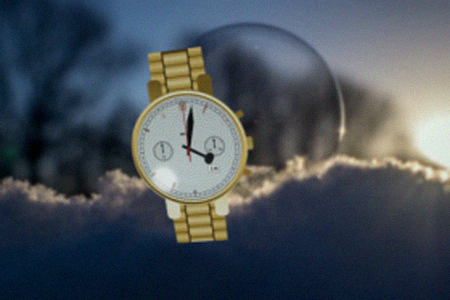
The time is h=4 m=2
